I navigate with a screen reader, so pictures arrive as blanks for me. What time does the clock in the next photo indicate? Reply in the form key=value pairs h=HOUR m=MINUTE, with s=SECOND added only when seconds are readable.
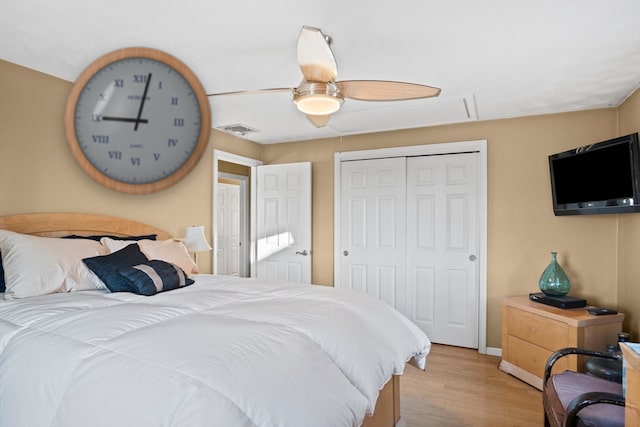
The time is h=9 m=2
